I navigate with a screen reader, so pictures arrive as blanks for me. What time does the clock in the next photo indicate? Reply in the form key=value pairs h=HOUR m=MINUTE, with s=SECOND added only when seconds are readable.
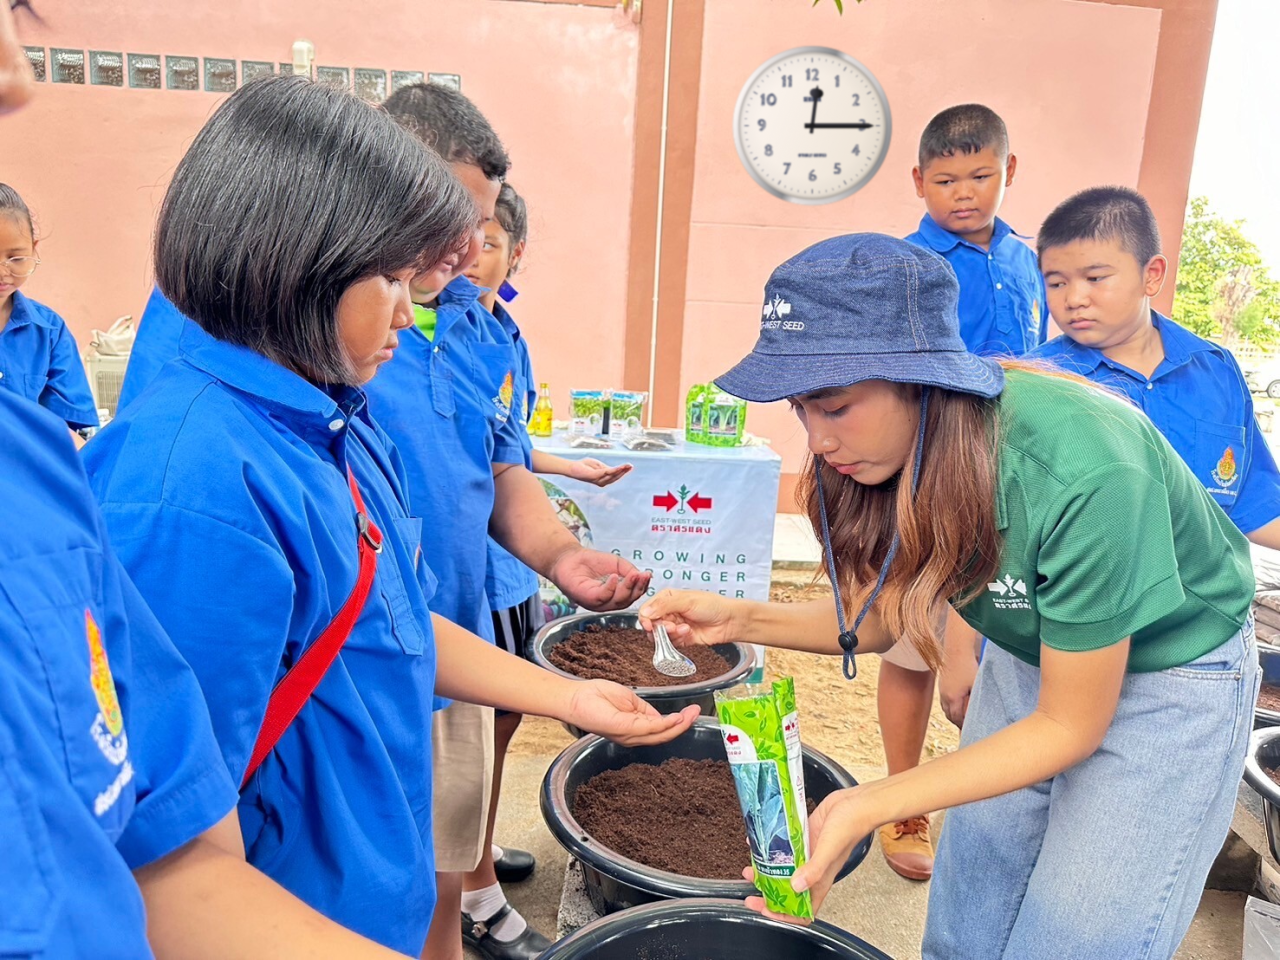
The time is h=12 m=15
